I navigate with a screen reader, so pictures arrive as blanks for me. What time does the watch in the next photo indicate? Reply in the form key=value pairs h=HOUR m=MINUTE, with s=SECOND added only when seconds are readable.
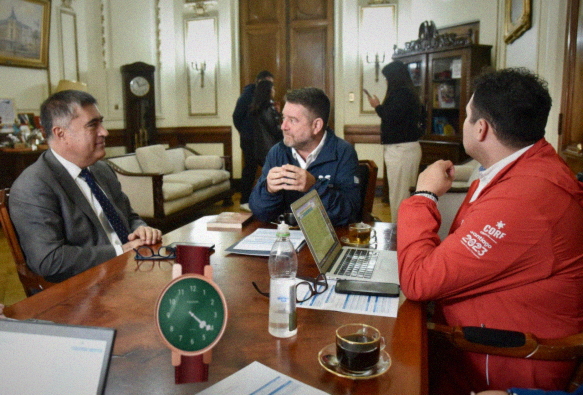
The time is h=4 m=21
